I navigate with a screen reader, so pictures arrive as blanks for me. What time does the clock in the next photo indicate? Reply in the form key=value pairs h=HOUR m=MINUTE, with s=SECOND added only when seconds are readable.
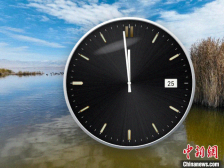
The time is h=11 m=59
